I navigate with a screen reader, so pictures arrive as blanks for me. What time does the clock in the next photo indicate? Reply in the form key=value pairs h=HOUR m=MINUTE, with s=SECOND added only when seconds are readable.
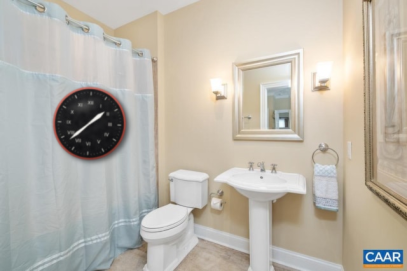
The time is h=1 m=38
